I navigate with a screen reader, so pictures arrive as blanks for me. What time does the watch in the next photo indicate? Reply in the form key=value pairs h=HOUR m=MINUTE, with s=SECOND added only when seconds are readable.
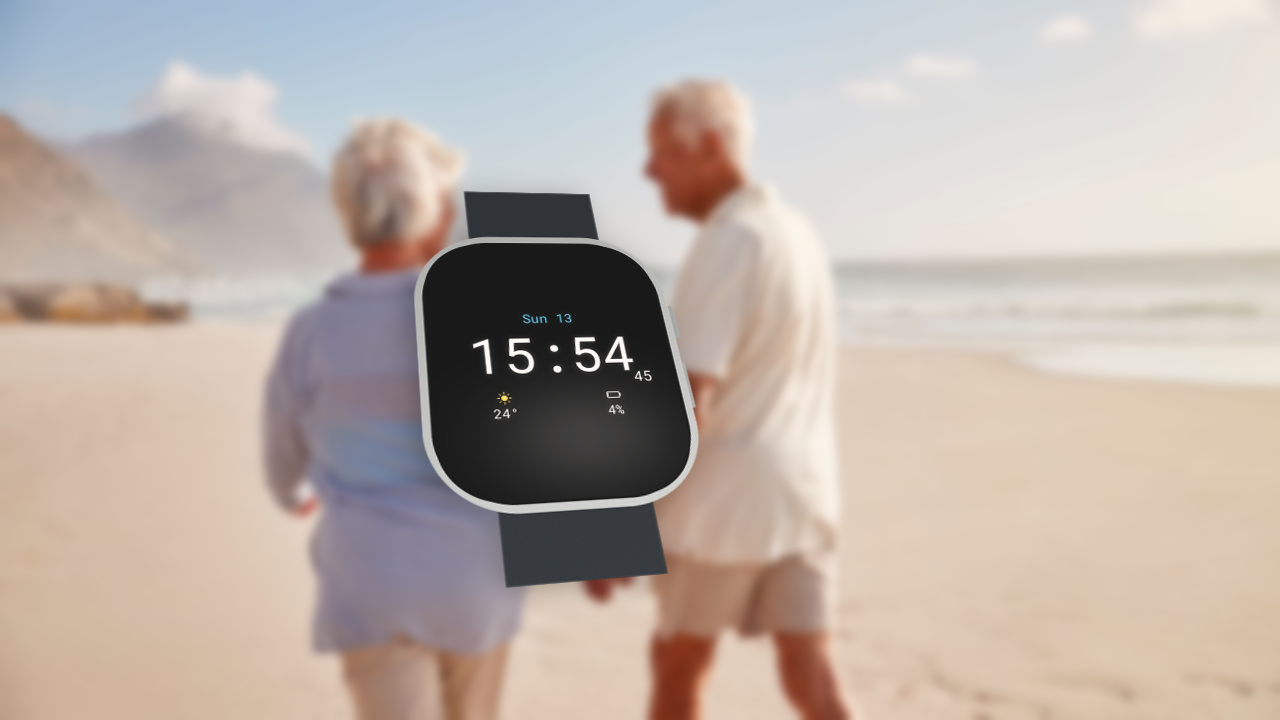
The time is h=15 m=54 s=45
